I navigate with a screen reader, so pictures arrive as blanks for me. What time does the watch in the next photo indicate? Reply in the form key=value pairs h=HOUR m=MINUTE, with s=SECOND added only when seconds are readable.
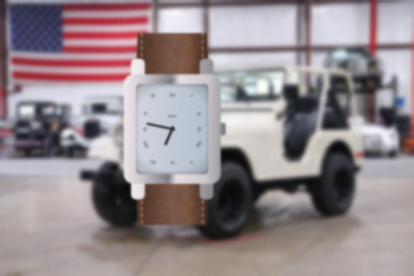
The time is h=6 m=47
